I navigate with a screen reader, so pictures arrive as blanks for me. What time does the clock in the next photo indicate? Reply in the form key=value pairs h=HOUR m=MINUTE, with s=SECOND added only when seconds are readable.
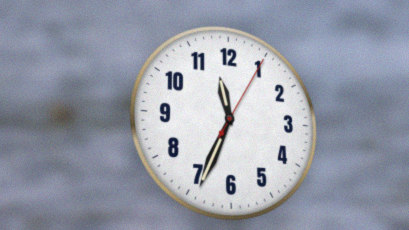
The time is h=11 m=34 s=5
